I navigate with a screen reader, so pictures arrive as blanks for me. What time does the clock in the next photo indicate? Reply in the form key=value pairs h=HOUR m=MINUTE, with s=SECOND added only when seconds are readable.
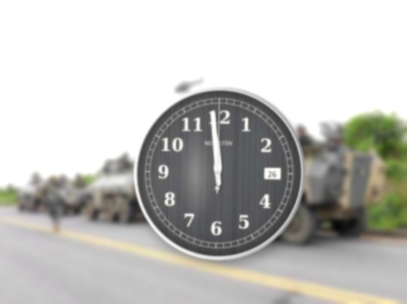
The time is h=11 m=59 s=0
